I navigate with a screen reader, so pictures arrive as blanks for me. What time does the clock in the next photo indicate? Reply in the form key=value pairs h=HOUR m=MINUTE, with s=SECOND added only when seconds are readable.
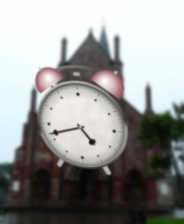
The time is h=4 m=42
